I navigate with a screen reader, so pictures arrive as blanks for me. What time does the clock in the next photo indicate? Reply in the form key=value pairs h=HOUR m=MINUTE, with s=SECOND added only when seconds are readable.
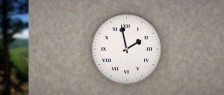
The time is h=1 m=58
